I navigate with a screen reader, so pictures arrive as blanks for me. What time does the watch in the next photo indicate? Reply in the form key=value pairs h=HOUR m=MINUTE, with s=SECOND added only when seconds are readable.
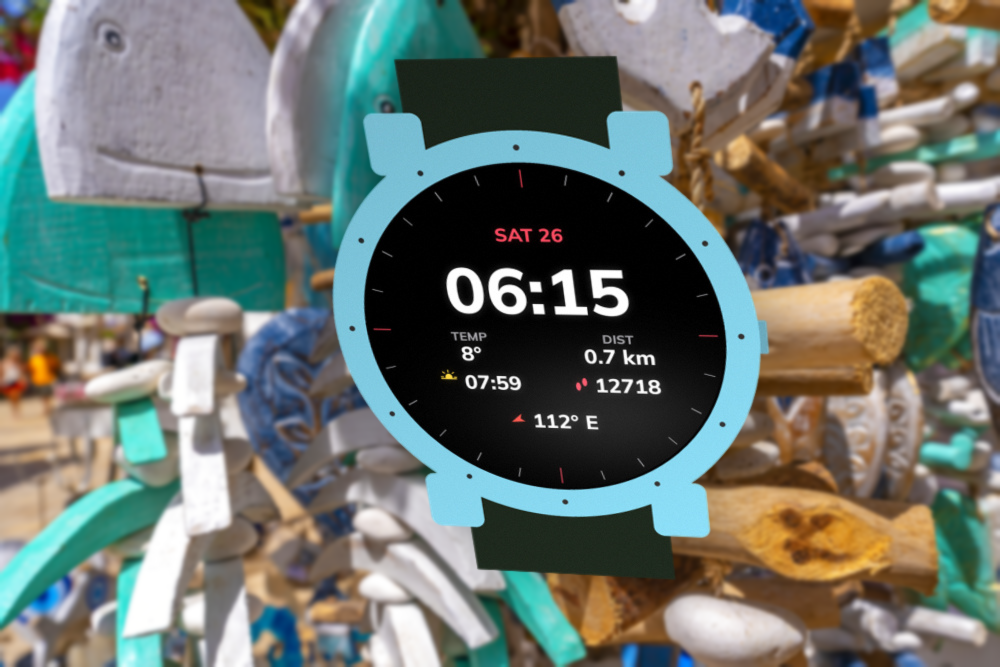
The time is h=6 m=15
